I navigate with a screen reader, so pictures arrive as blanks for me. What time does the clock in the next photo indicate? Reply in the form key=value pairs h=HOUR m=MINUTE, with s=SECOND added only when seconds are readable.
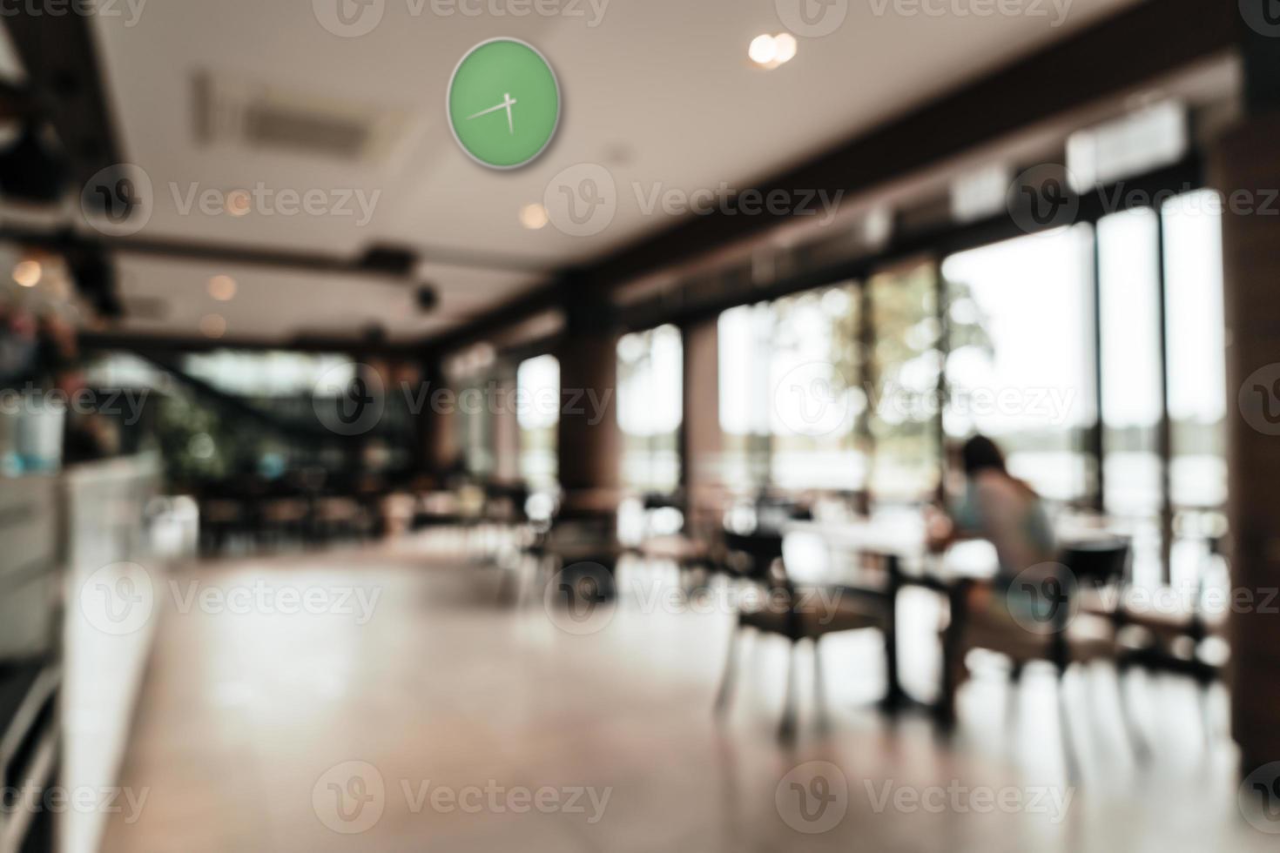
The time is h=5 m=42
